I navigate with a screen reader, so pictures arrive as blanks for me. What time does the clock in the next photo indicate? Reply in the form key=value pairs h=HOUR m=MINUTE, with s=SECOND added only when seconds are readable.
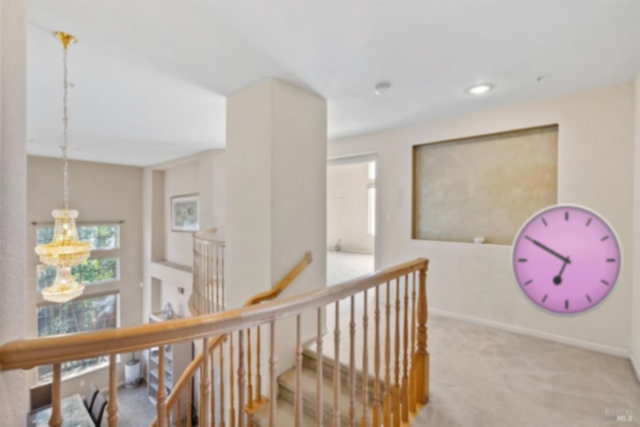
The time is h=6 m=50
